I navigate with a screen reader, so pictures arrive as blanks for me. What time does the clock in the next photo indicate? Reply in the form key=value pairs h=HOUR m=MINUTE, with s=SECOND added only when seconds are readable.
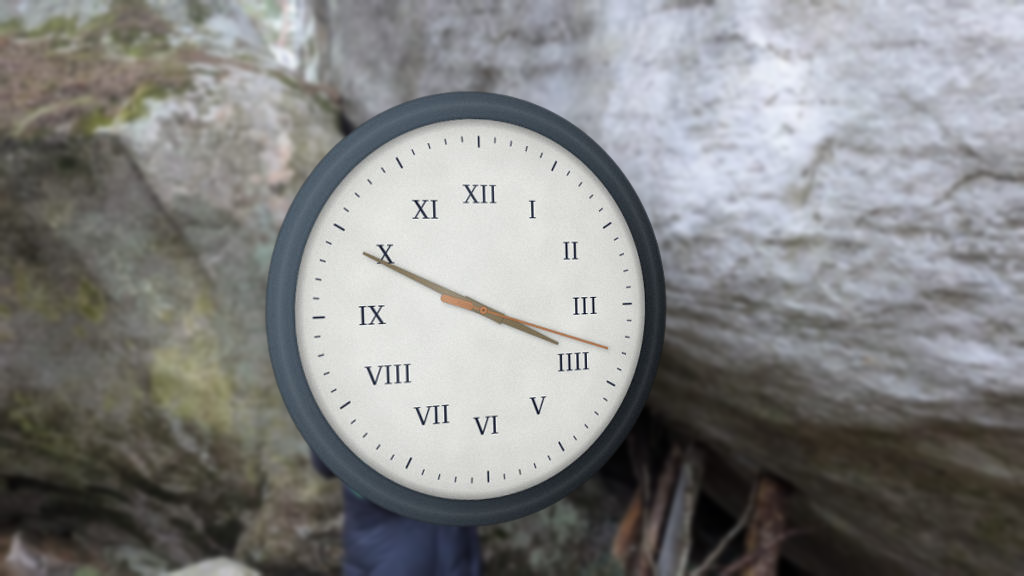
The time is h=3 m=49 s=18
